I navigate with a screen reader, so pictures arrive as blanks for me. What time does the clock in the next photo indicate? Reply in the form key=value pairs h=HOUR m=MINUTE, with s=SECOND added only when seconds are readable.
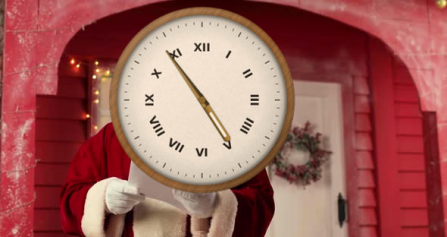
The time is h=4 m=54
